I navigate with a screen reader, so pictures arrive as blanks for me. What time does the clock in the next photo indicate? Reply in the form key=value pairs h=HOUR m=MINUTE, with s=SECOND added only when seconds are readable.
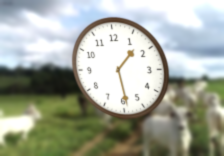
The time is h=1 m=29
